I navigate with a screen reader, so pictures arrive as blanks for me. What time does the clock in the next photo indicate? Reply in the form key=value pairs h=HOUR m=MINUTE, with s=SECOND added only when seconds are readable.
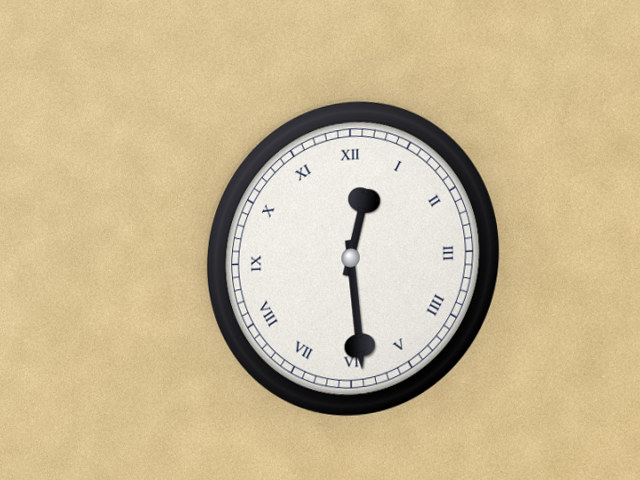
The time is h=12 m=29
